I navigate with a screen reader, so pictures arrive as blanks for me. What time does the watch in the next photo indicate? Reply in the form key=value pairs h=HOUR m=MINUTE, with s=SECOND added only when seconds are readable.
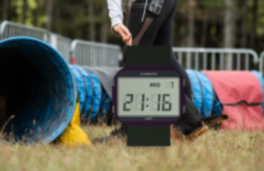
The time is h=21 m=16
